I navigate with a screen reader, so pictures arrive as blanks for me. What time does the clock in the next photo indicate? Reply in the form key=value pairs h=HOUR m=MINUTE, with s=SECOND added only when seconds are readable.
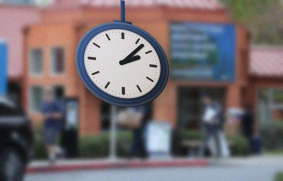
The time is h=2 m=7
